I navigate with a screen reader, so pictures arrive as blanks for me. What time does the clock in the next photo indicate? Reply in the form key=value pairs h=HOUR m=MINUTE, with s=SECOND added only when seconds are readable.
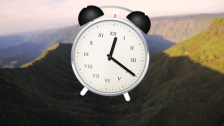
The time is h=12 m=20
